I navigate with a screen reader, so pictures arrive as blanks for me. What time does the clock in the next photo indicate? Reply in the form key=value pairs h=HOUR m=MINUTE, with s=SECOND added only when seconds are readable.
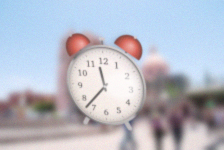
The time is h=11 m=37
